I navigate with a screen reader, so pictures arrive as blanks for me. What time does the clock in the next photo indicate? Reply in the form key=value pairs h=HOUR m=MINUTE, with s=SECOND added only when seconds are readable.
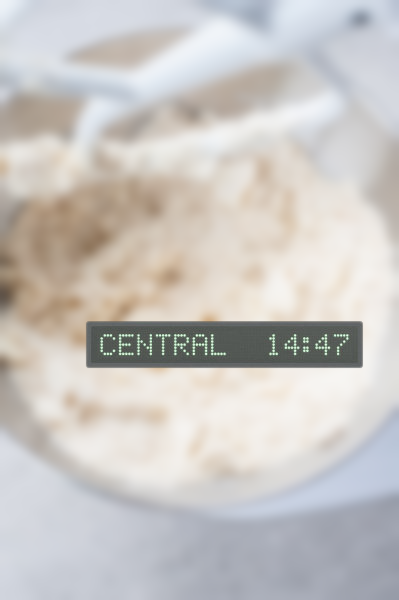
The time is h=14 m=47
